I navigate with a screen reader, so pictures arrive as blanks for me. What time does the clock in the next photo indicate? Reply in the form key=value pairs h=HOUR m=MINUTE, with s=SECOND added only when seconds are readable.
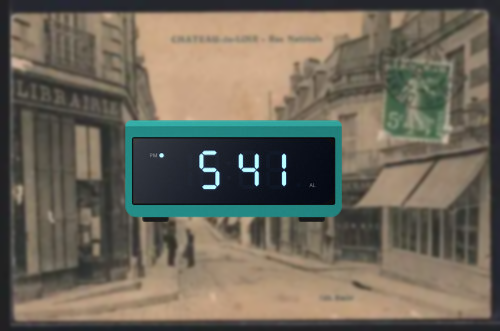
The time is h=5 m=41
